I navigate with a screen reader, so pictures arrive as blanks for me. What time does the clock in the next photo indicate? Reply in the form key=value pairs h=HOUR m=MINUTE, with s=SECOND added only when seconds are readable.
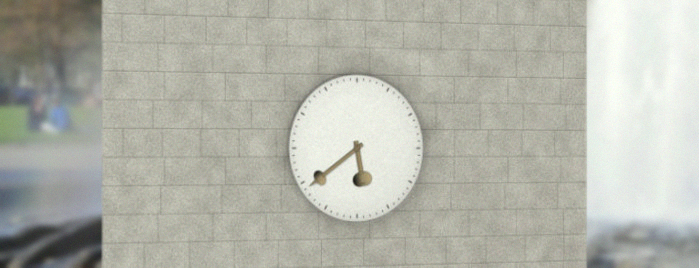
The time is h=5 m=39
